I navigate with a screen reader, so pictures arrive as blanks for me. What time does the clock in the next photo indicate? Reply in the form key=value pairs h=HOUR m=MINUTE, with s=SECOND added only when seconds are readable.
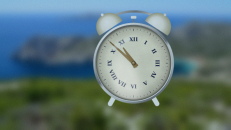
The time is h=10 m=52
